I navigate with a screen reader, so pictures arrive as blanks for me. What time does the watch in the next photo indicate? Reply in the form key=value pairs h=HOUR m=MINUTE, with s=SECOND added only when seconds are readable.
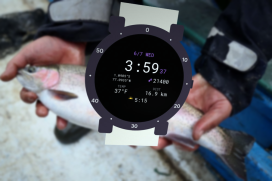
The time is h=3 m=59
